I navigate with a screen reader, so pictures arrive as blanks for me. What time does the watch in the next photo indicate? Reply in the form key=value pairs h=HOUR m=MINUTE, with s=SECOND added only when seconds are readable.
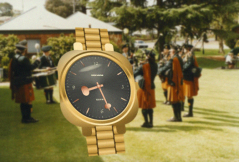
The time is h=8 m=27
